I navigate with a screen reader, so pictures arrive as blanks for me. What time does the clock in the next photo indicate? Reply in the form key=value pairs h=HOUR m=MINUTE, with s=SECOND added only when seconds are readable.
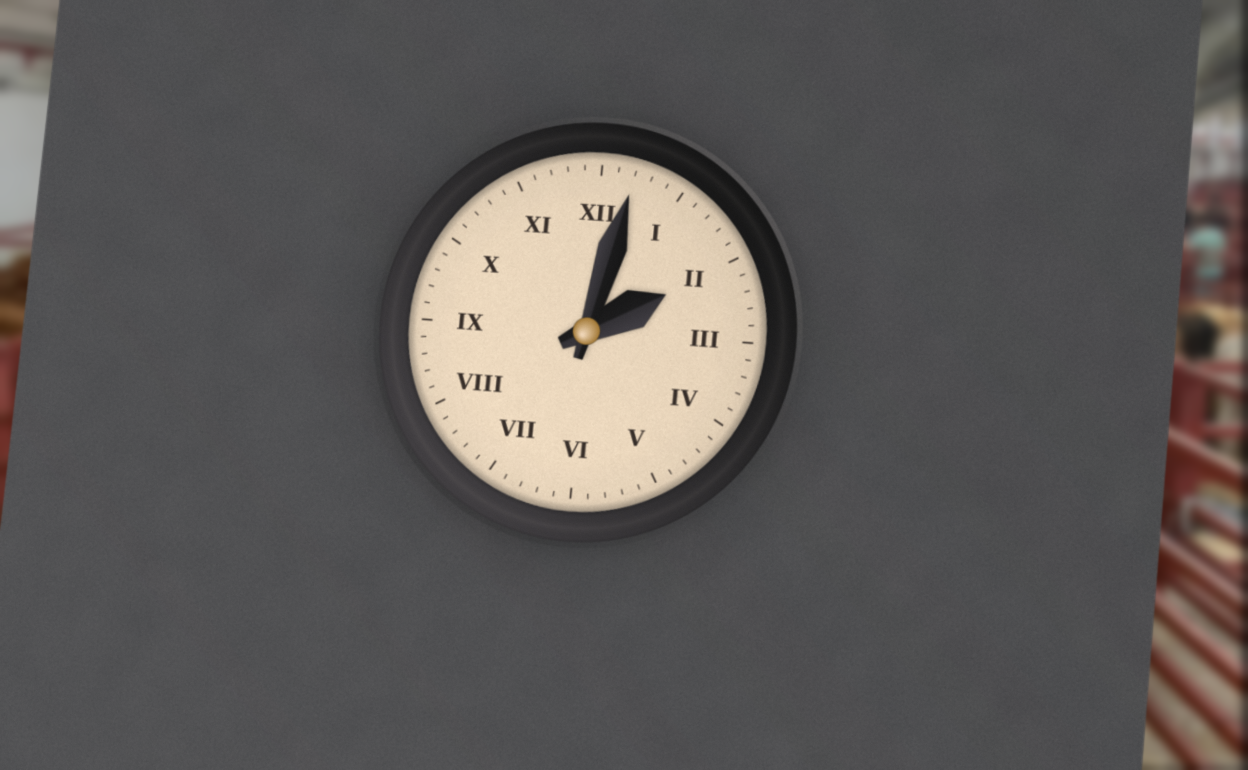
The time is h=2 m=2
